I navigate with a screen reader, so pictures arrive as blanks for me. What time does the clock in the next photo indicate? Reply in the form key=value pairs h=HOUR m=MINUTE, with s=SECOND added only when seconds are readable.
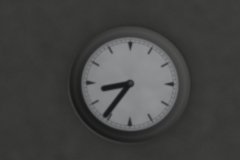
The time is h=8 m=36
